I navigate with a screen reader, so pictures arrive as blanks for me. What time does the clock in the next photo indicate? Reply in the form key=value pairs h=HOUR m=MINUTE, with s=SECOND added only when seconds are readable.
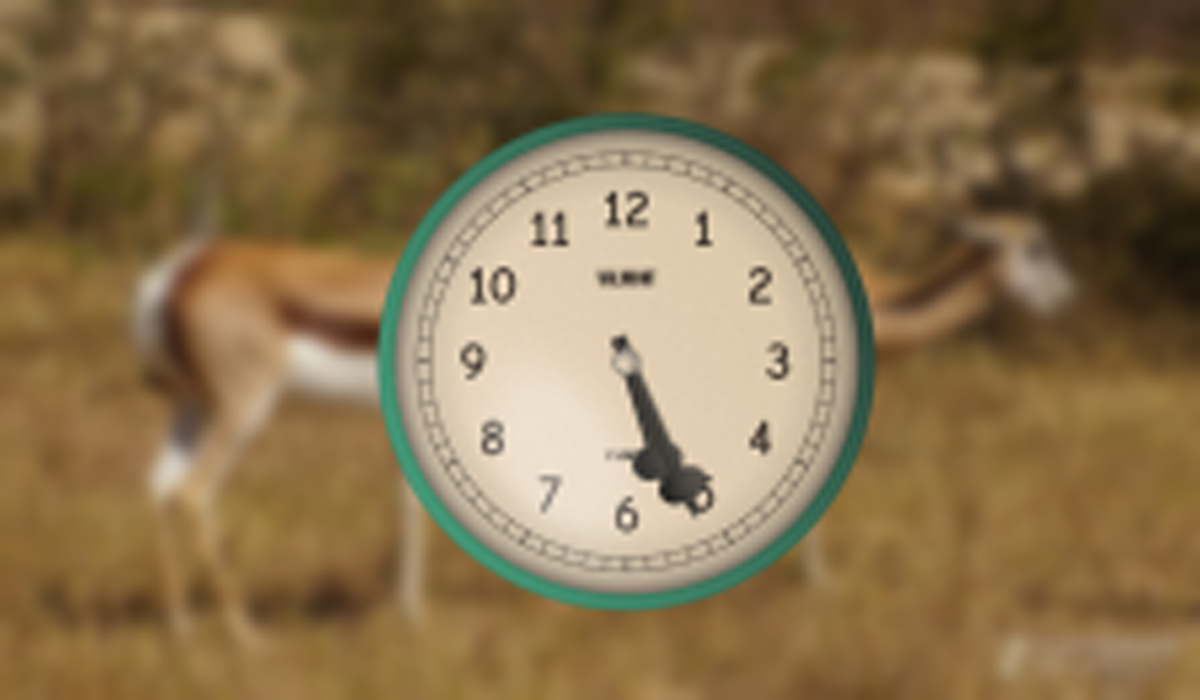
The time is h=5 m=26
